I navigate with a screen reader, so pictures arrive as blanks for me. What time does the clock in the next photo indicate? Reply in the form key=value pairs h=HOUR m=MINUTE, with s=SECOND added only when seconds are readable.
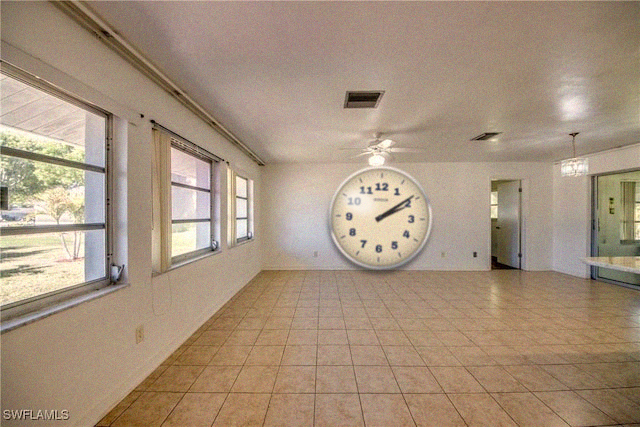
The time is h=2 m=9
